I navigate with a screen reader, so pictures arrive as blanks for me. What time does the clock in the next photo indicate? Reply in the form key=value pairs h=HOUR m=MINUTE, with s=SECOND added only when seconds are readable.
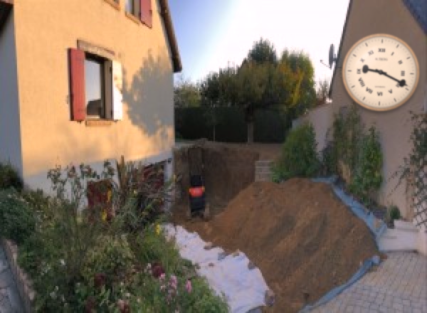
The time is h=9 m=19
